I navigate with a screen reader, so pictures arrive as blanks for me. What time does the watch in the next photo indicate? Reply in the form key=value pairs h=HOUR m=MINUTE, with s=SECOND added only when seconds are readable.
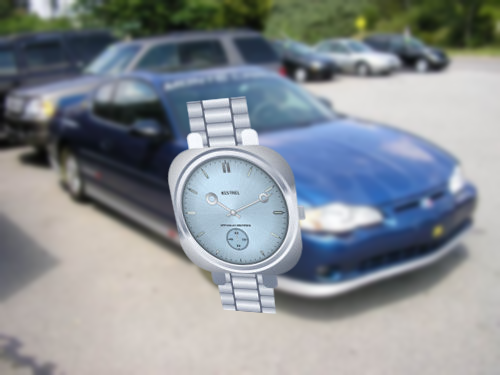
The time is h=10 m=11
